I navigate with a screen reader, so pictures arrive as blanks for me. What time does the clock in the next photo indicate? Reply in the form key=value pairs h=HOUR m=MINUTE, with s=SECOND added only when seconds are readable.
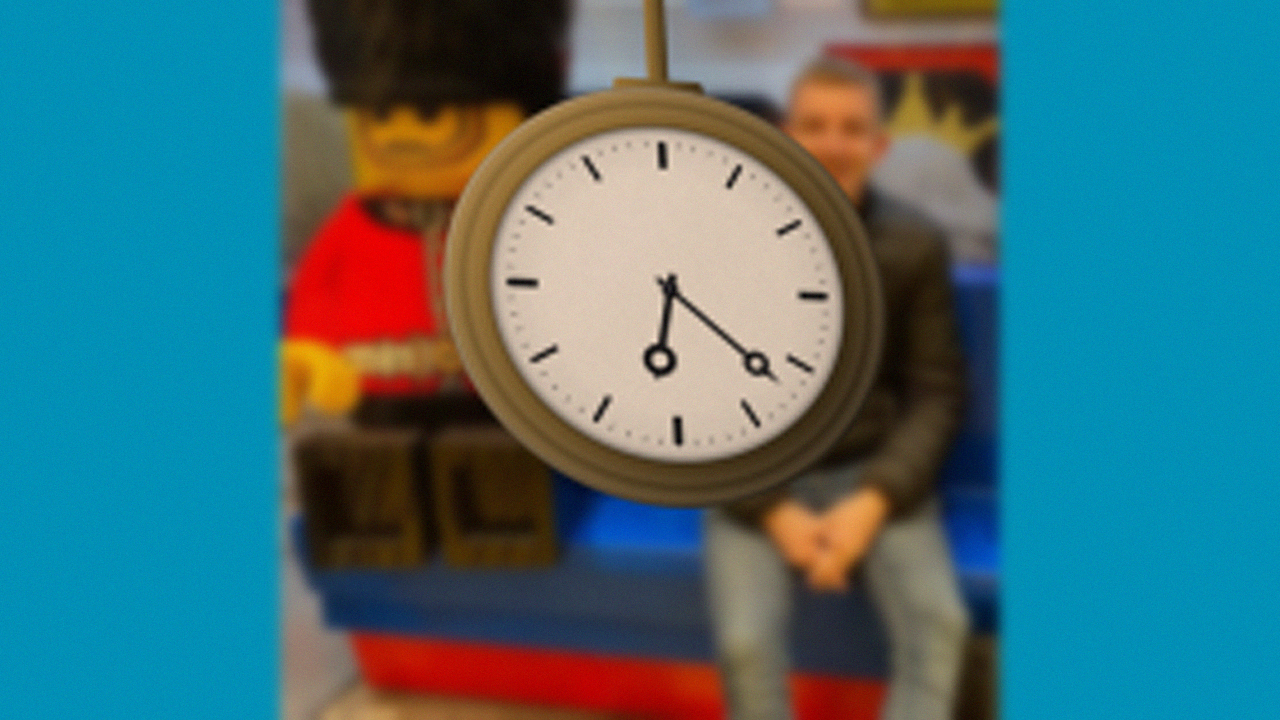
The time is h=6 m=22
